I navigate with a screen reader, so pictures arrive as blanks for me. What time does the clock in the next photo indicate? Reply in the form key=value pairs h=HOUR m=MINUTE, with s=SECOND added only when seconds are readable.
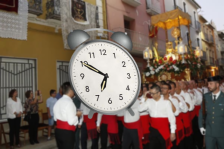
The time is h=6 m=50
